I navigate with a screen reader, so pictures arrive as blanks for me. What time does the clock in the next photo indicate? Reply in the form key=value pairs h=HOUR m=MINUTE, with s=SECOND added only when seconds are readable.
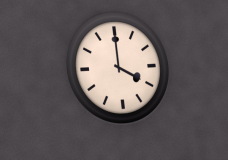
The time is h=4 m=0
